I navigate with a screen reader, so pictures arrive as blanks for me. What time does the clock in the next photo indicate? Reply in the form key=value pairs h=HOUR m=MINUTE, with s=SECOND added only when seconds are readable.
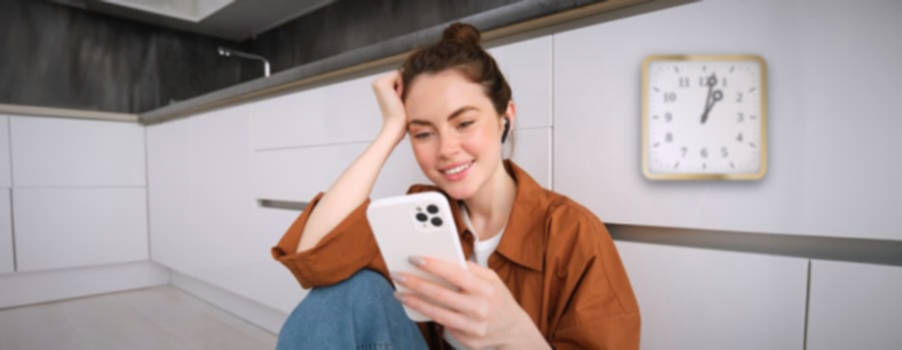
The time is h=1 m=2
